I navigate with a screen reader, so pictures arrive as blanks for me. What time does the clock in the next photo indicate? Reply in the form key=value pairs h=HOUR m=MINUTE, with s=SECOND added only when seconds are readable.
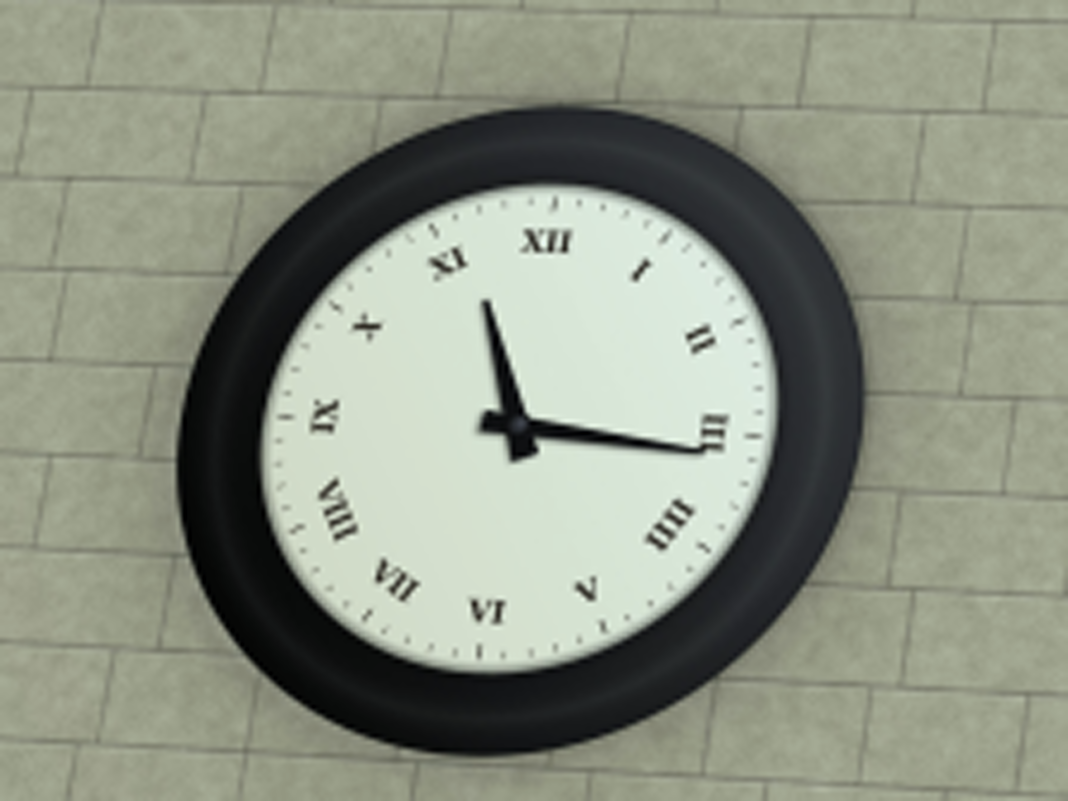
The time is h=11 m=16
